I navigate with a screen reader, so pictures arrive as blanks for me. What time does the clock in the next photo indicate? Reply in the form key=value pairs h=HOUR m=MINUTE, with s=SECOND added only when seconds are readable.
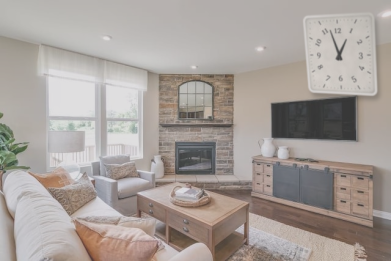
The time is h=12 m=57
